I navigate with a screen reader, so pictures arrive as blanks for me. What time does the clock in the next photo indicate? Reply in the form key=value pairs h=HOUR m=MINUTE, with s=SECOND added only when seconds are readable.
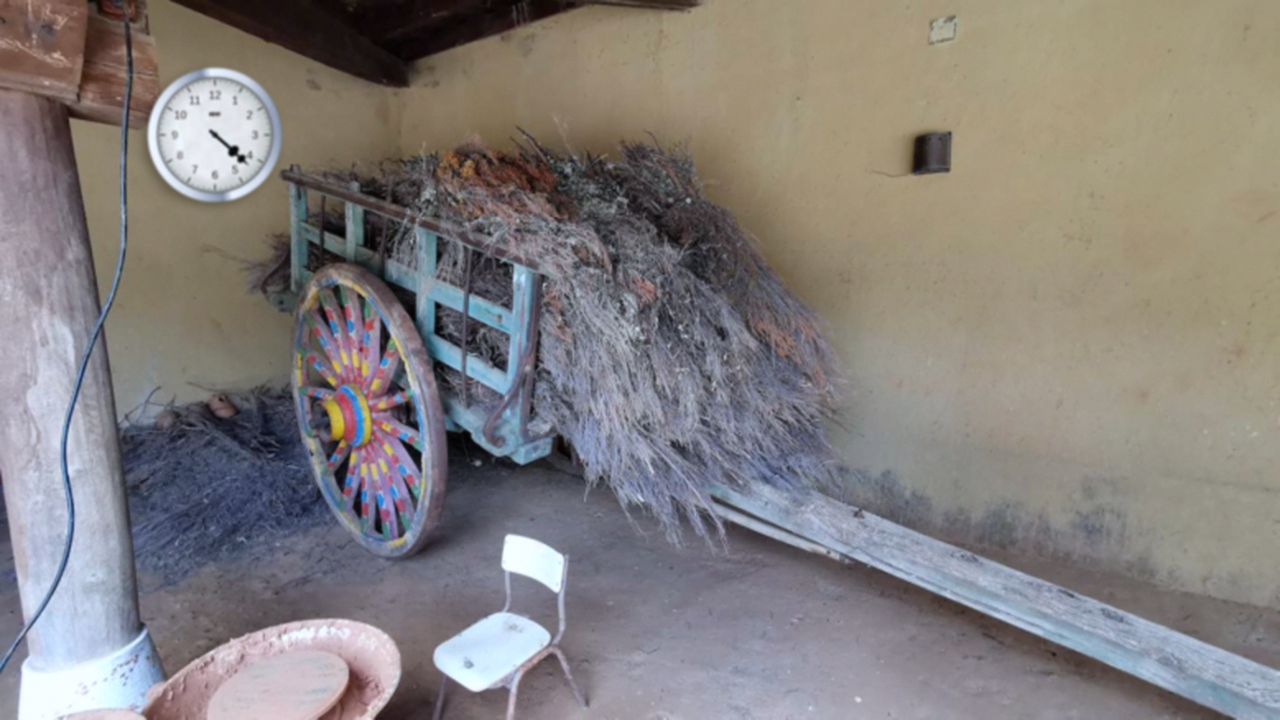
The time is h=4 m=22
